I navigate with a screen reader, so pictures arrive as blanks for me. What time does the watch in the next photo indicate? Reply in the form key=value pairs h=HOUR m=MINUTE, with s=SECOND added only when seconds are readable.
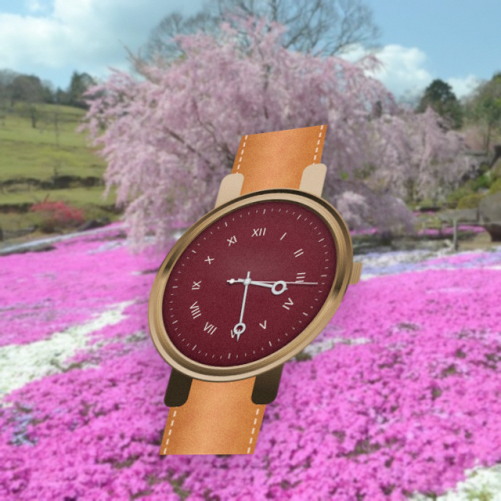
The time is h=3 m=29 s=16
